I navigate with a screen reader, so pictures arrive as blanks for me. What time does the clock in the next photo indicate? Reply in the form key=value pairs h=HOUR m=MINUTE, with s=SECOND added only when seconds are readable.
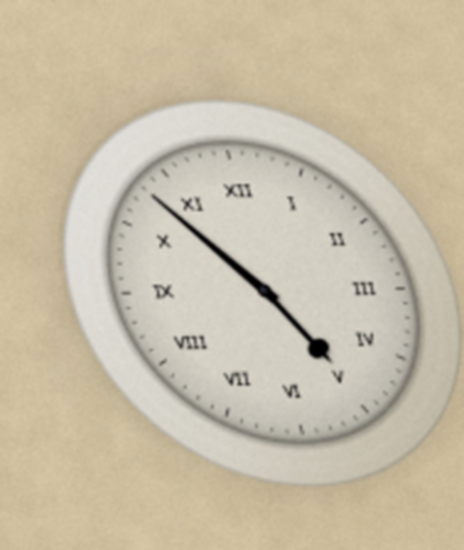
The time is h=4 m=53
